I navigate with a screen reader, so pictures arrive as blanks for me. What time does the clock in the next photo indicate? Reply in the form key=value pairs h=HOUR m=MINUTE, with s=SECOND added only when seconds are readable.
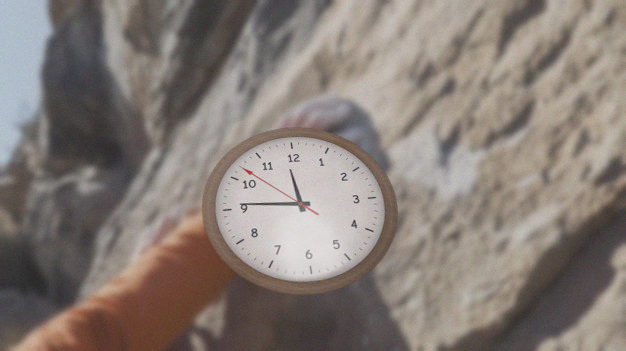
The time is h=11 m=45 s=52
